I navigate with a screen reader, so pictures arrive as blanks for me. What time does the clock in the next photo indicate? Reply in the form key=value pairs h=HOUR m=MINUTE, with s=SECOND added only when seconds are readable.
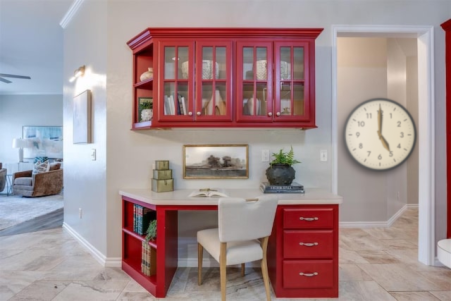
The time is h=5 m=0
